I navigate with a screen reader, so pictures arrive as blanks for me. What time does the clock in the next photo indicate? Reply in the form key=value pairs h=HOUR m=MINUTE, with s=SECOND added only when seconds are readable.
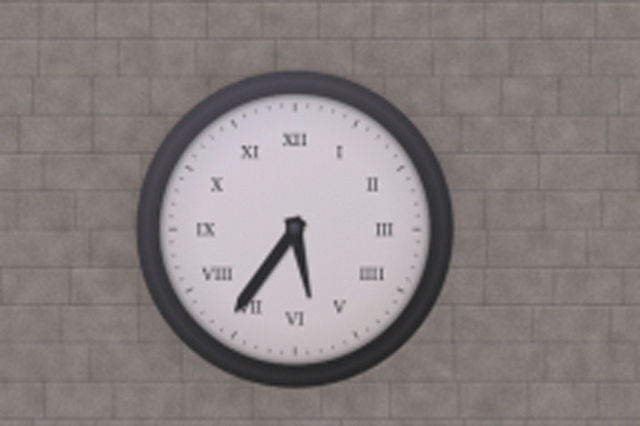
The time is h=5 m=36
